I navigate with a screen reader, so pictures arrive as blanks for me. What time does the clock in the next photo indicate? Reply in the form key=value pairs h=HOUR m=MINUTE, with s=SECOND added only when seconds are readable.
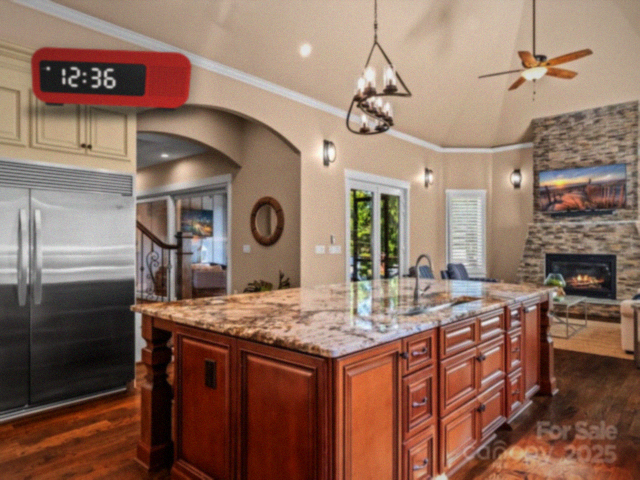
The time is h=12 m=36
